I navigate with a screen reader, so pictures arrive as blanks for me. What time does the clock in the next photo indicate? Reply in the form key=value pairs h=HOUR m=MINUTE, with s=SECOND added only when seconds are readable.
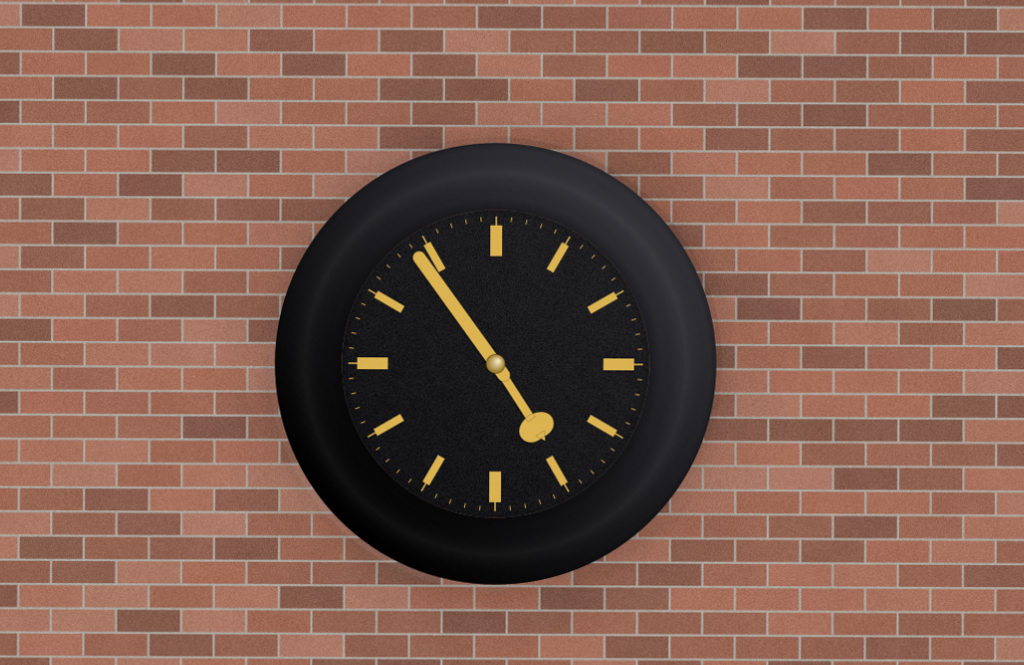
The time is h=4 m=54
